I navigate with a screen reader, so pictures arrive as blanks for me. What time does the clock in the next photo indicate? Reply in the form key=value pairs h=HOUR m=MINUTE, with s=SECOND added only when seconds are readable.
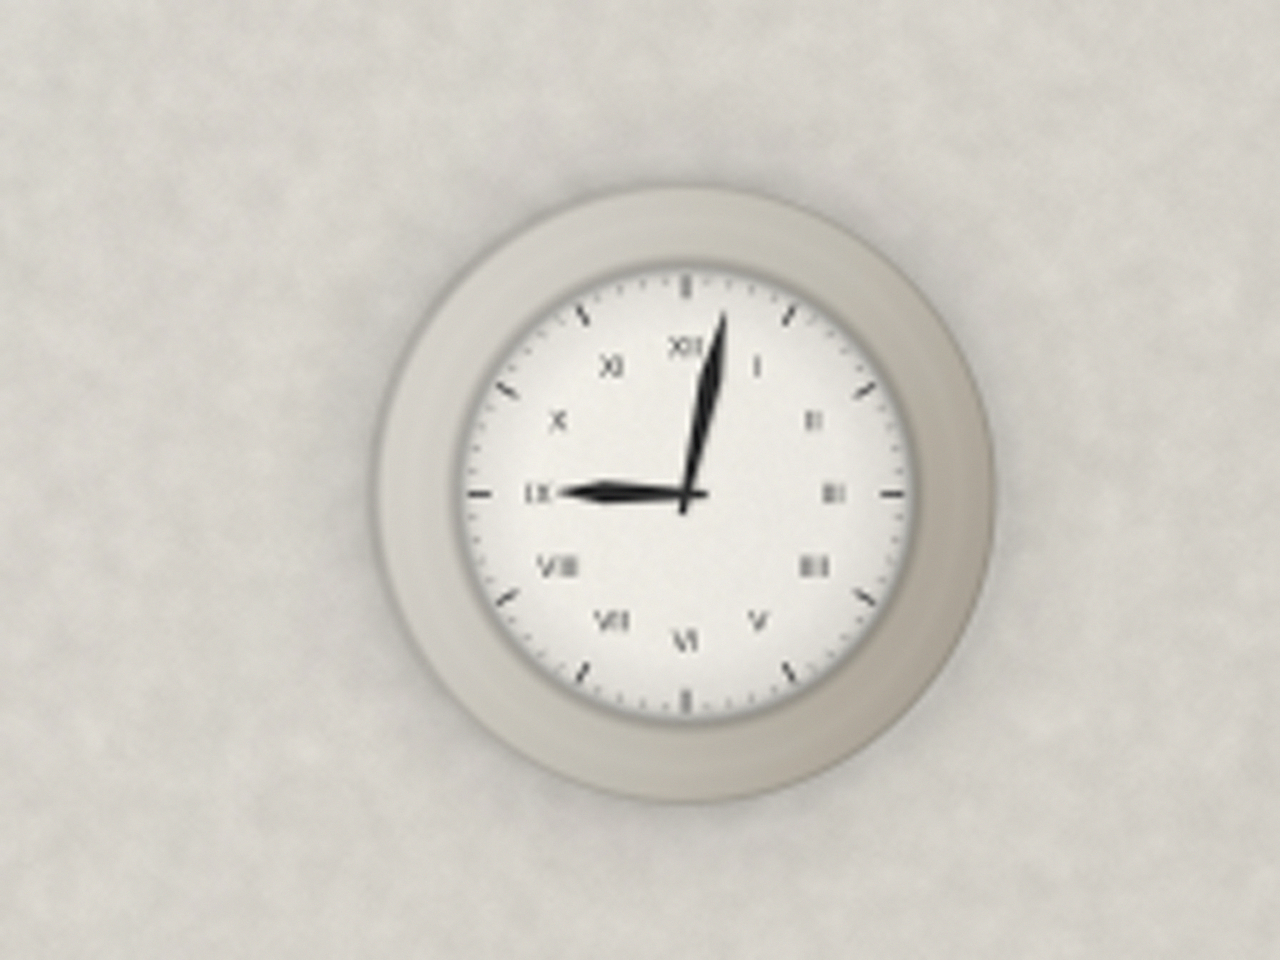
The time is h=9 m=2
